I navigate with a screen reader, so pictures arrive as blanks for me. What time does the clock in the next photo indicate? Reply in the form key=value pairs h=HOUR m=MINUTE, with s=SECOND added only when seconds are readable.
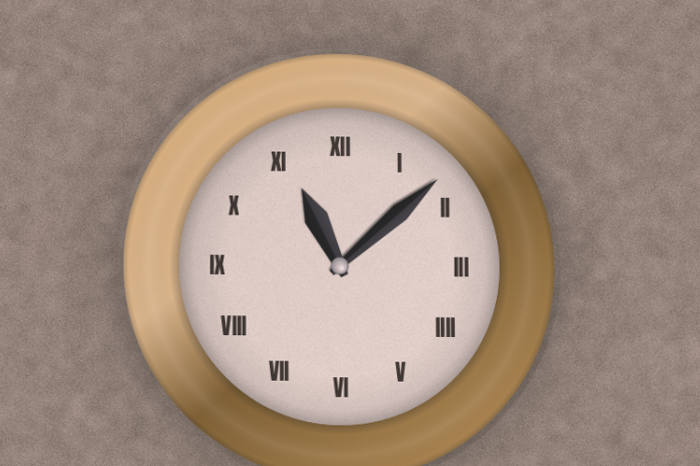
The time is h=11 m=8
